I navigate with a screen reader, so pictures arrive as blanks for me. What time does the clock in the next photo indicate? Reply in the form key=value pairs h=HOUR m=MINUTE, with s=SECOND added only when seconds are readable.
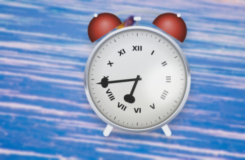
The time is h=6 m=44
